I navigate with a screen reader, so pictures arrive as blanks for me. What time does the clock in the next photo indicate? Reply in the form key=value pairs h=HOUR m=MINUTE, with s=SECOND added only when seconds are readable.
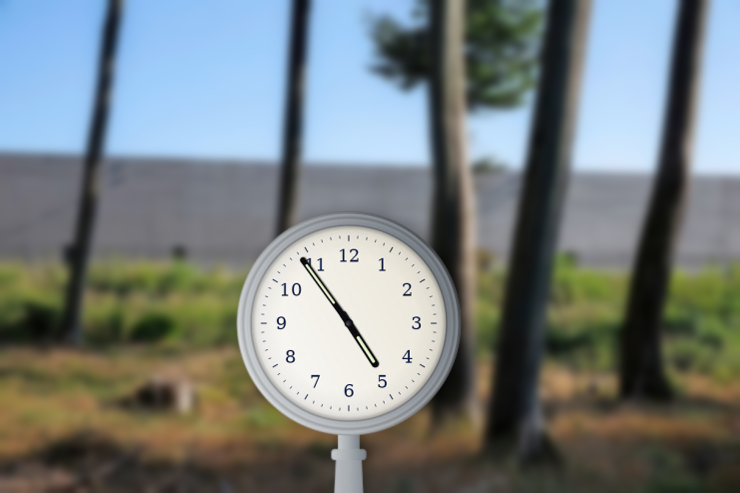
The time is h=4 m=54
